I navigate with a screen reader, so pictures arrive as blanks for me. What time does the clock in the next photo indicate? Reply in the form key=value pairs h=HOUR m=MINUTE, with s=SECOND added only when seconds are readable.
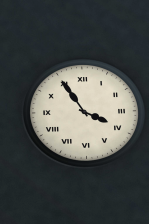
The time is h=3 m=55
